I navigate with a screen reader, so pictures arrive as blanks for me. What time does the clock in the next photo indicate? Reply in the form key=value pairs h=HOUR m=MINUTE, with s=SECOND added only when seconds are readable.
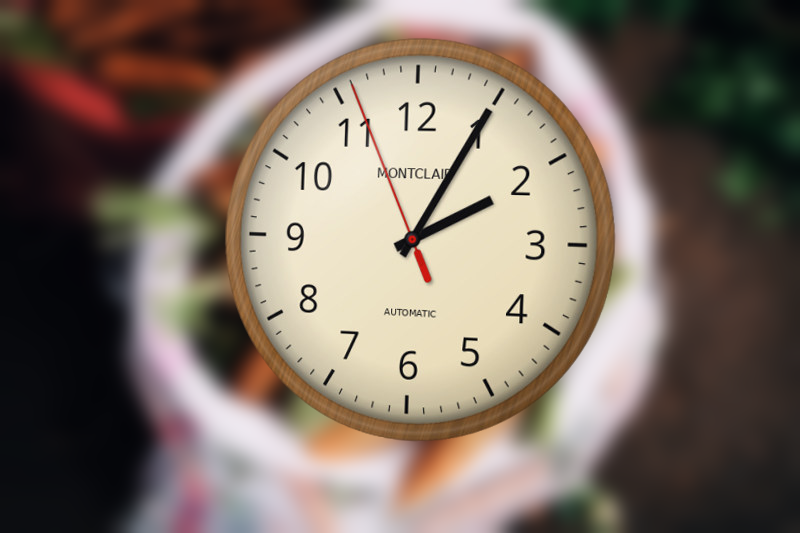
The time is h=2 m=4 s=56
